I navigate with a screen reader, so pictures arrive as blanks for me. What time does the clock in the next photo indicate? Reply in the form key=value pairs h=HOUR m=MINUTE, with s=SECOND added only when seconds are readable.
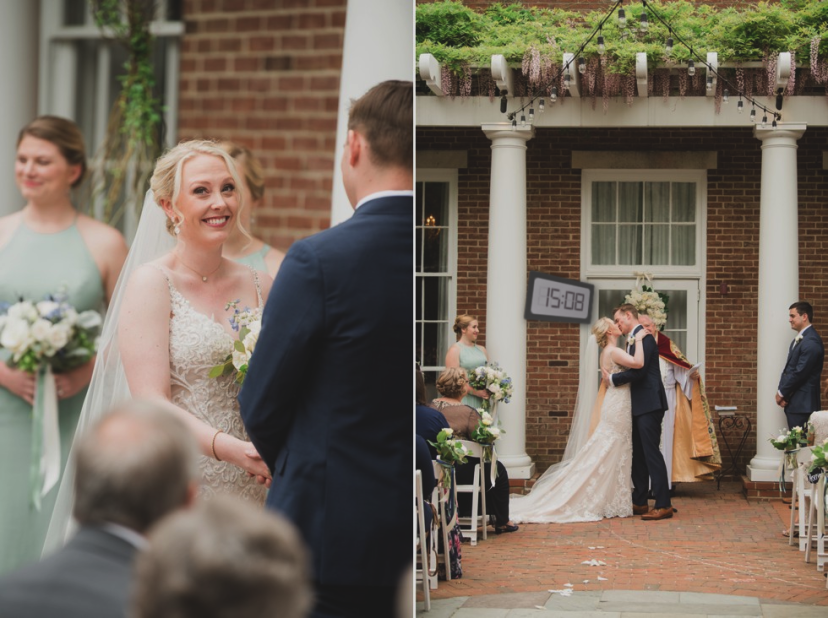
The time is h=15 m=8
